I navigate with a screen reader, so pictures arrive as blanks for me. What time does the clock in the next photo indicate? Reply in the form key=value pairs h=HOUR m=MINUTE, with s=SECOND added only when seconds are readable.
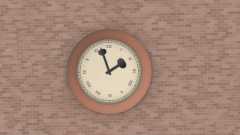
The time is h=1 m=57
